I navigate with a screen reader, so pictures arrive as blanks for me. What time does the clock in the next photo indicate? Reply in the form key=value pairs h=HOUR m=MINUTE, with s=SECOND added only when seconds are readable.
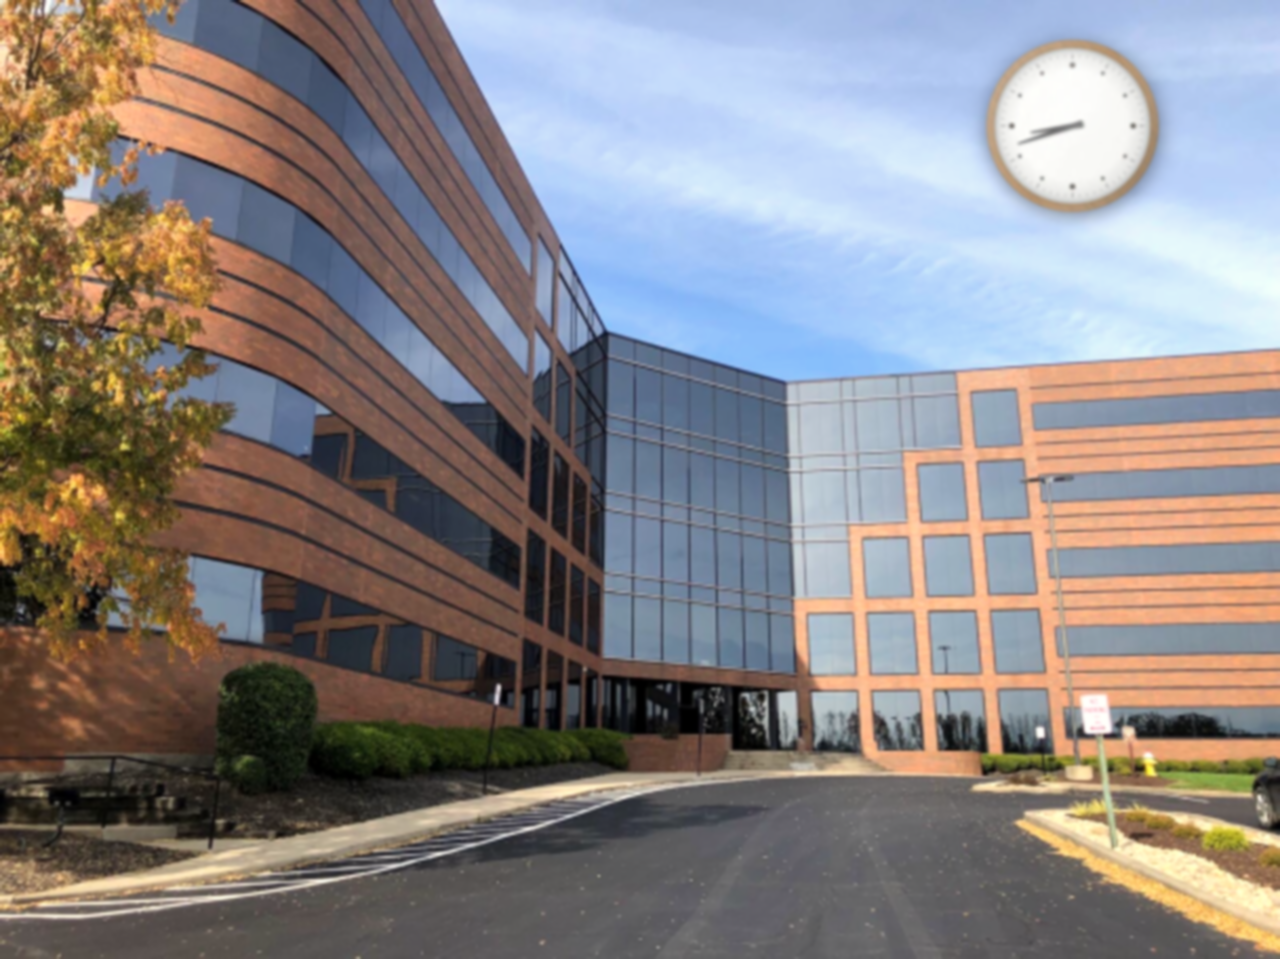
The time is h=8 m=42
